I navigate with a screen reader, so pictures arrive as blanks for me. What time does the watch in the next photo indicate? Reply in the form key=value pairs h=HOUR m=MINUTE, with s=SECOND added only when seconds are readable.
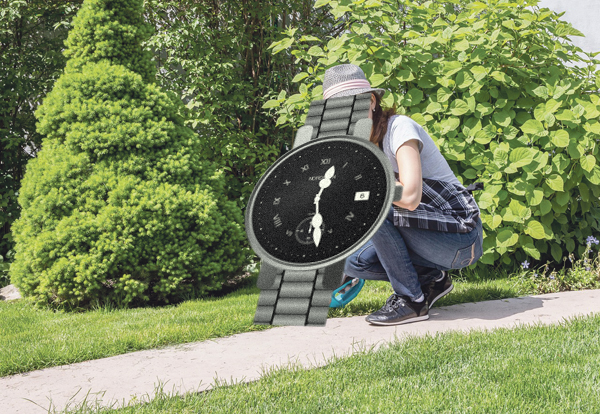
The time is h=12 m=28
